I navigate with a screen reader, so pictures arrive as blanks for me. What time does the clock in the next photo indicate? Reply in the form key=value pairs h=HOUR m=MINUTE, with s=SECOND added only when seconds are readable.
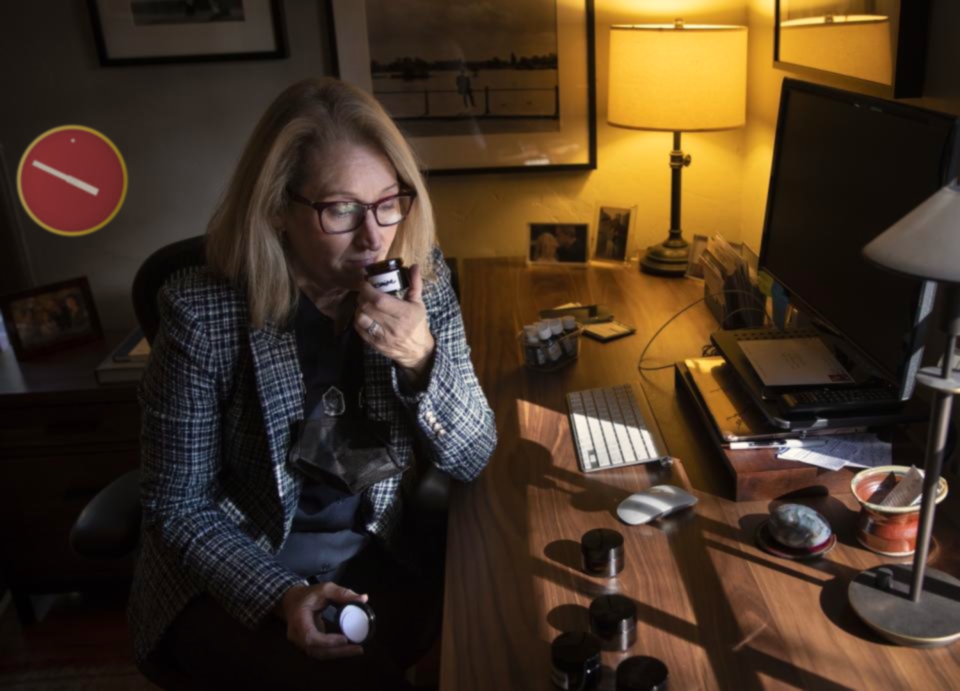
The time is h=3 m=49
